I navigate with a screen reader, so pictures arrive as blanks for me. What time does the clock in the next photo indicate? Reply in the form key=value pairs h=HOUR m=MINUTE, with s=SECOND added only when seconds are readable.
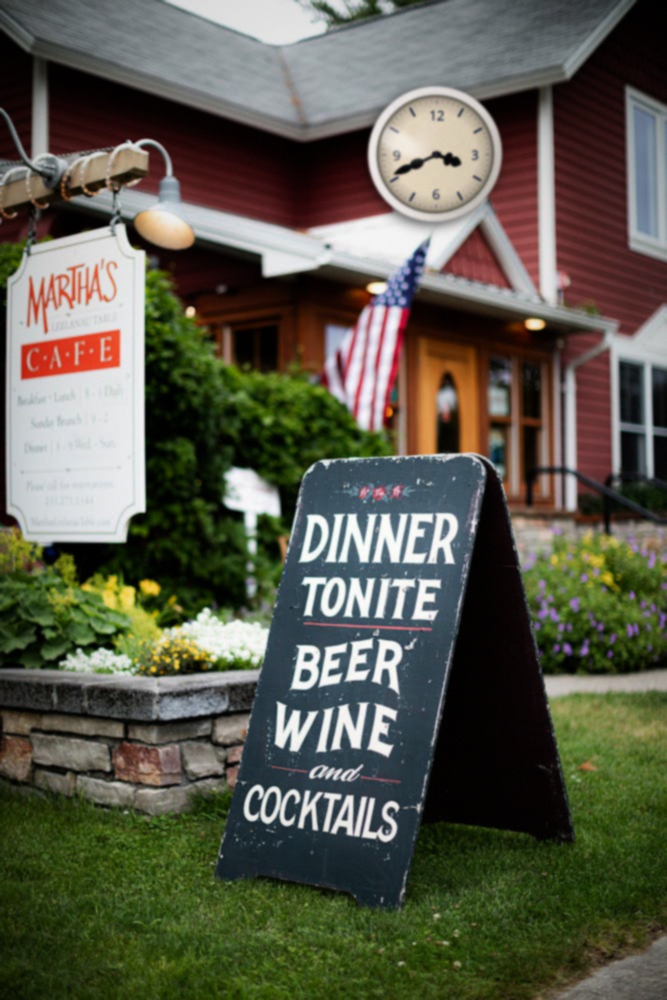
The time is h=3 m=41
